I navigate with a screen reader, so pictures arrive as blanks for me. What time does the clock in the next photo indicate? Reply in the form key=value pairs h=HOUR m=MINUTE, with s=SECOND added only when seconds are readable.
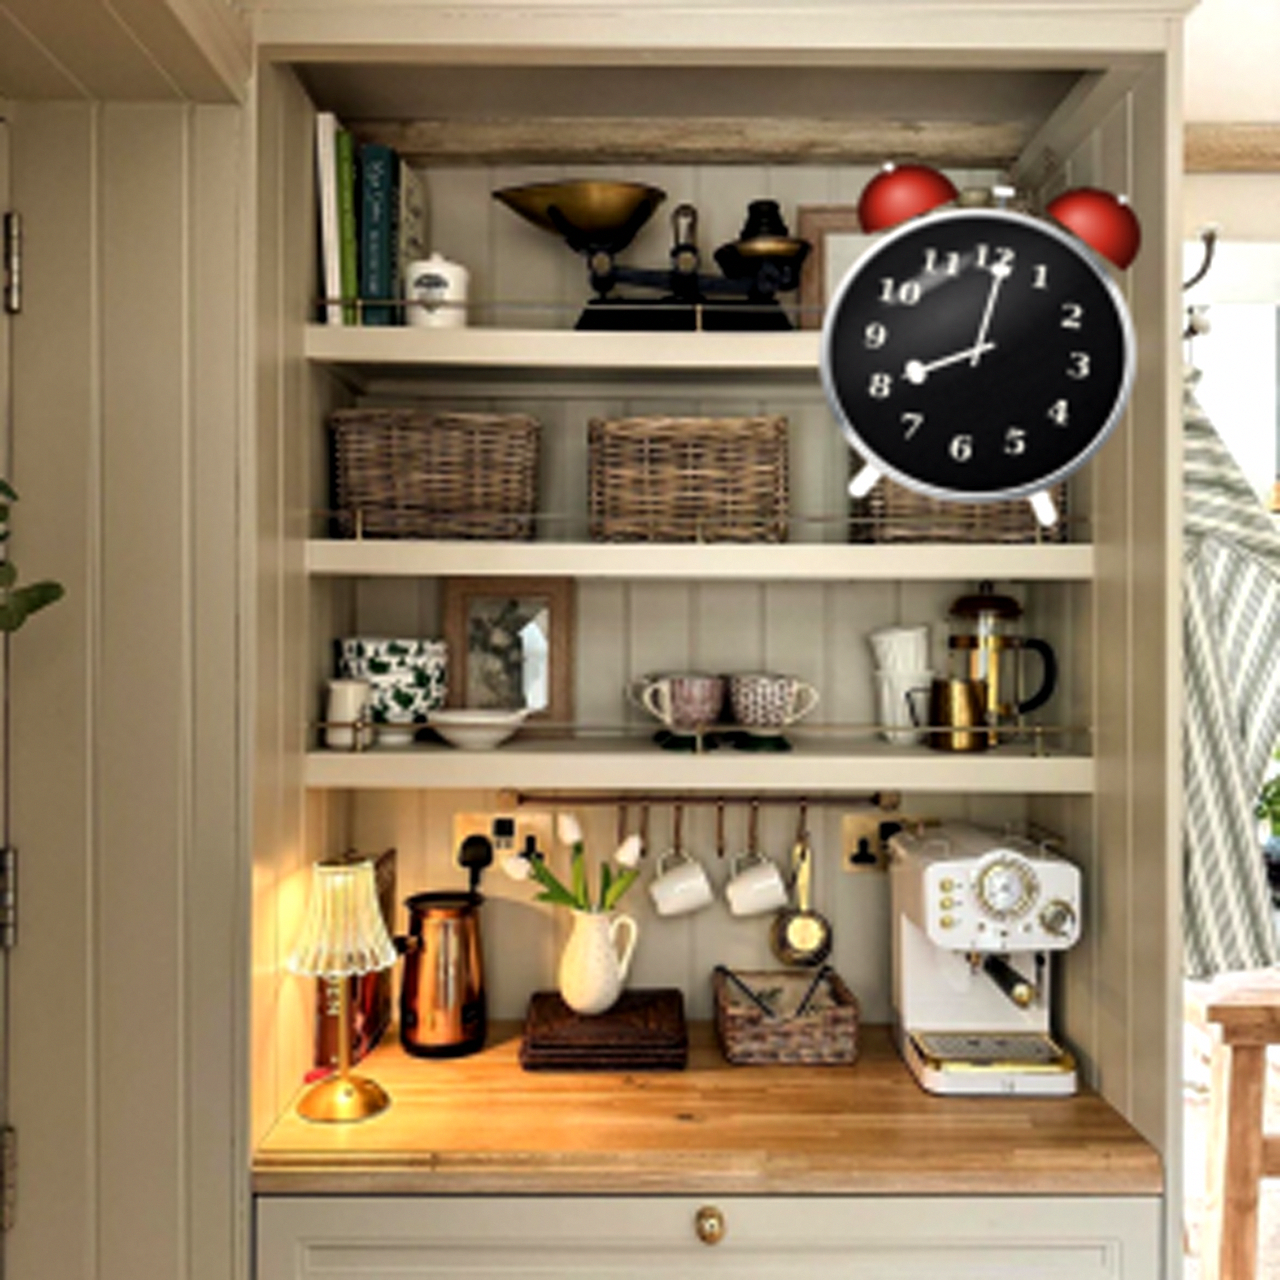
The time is h=8 m=1
